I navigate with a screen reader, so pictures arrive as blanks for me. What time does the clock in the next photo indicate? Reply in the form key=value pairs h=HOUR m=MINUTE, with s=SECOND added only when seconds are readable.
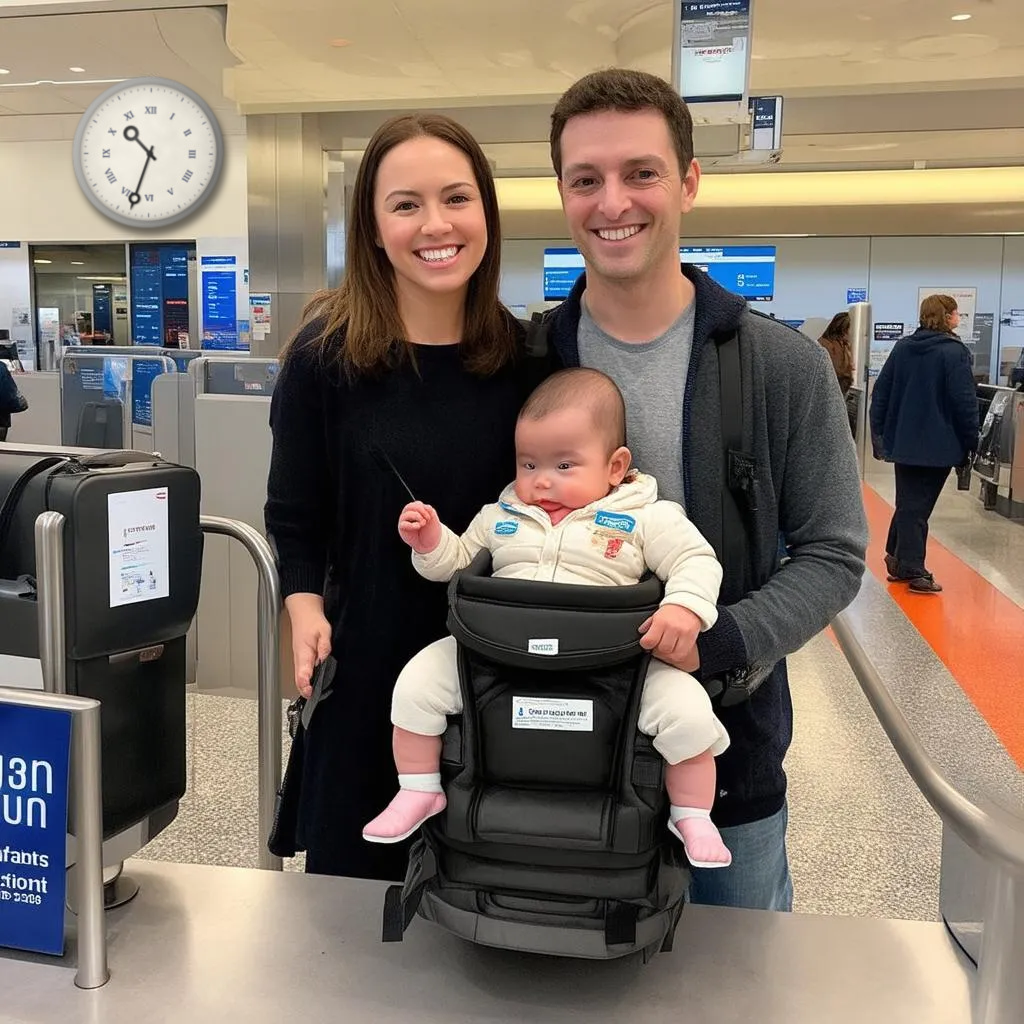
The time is h=10 m=33
